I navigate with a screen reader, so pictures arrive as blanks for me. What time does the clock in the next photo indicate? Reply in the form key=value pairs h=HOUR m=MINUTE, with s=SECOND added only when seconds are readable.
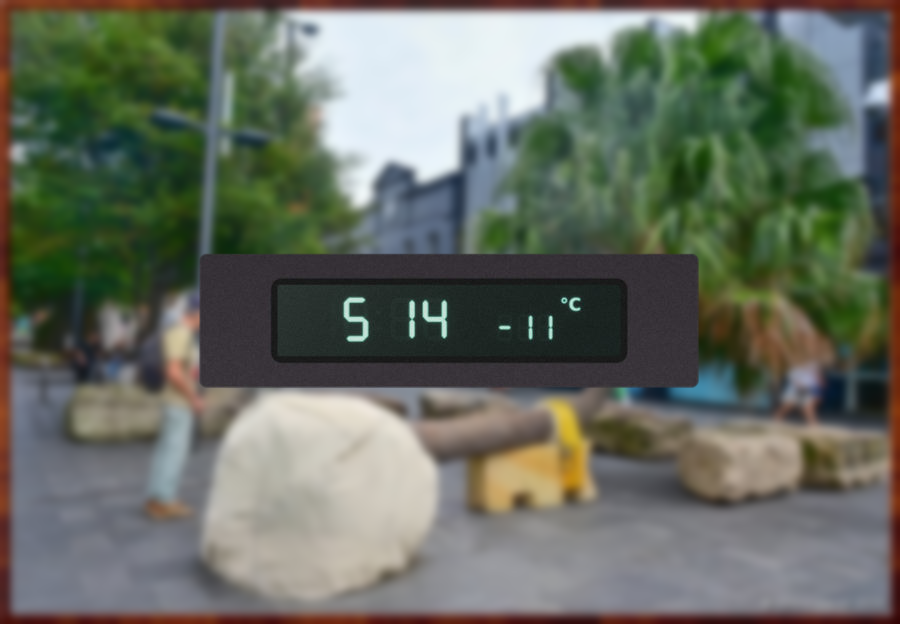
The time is h=5 m=14
